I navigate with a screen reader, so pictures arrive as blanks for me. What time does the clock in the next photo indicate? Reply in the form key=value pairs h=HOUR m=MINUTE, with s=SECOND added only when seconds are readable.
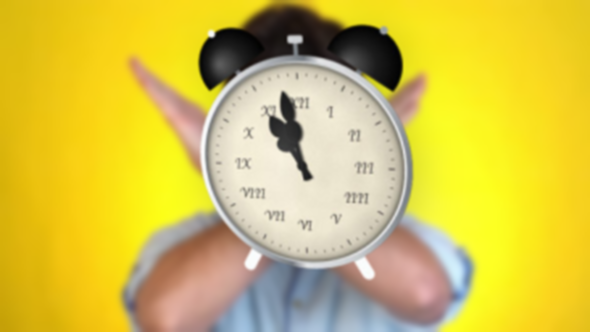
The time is h=10 m=58
